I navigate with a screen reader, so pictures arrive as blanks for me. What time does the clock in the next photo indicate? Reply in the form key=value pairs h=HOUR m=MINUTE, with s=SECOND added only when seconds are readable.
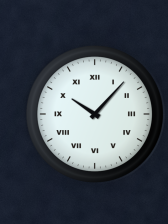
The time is h=10 m=7
